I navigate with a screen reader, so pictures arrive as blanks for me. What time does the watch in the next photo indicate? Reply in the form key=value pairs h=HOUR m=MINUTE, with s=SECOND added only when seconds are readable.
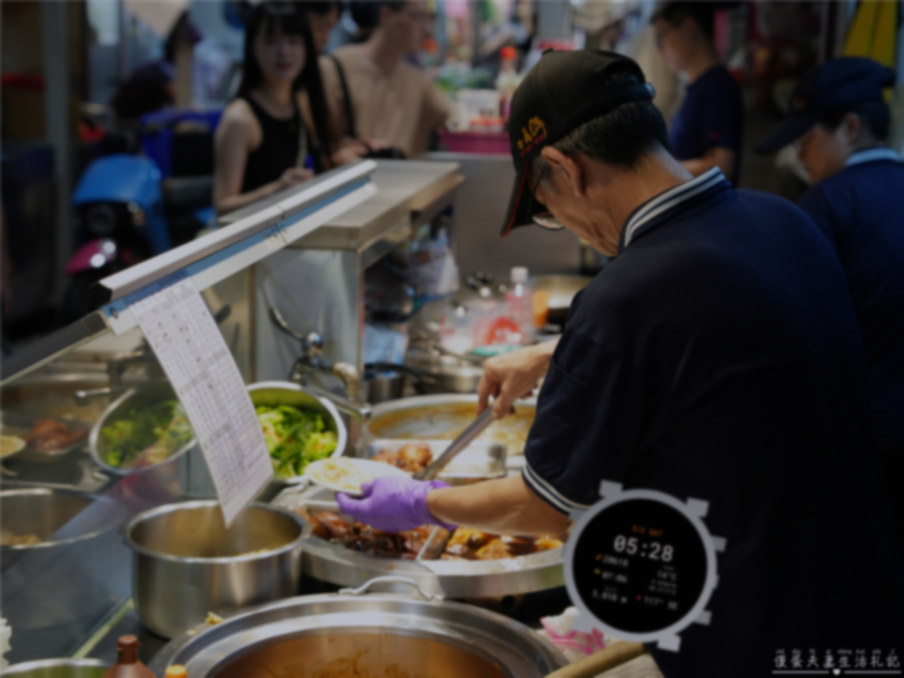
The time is h=5 m=28
